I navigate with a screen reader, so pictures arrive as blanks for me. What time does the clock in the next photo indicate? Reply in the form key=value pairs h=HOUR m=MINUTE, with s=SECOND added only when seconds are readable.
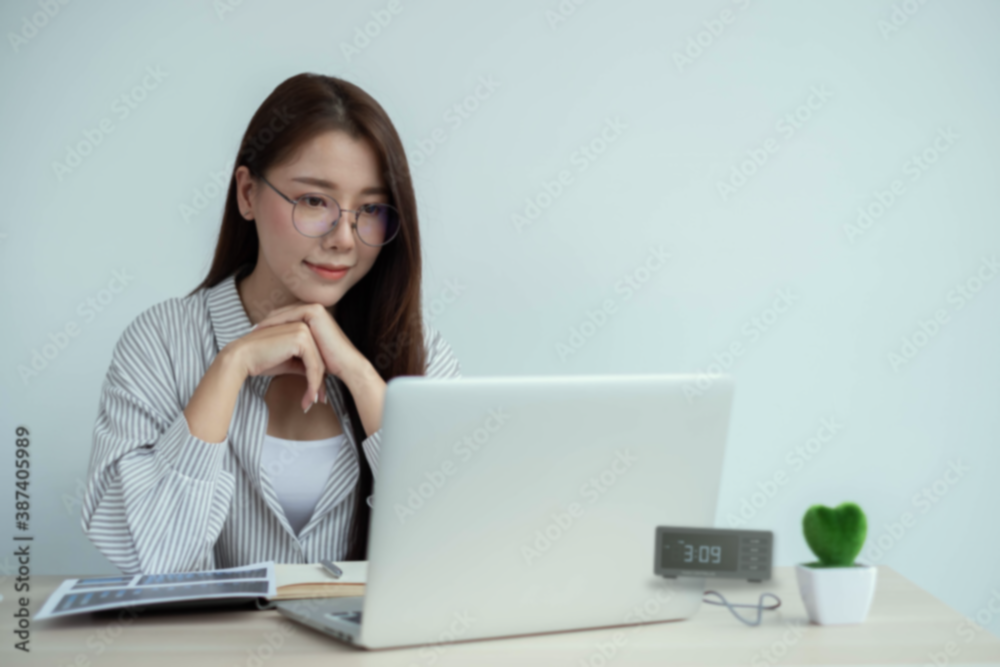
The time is h=3 m=9
